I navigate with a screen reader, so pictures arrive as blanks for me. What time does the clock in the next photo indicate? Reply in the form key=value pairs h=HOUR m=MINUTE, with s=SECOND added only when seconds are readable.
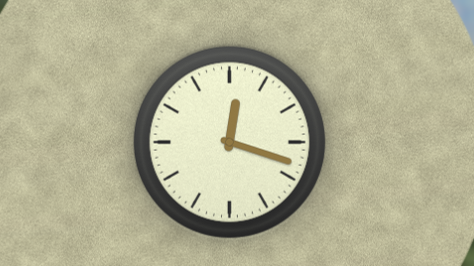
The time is h=12 m=18
